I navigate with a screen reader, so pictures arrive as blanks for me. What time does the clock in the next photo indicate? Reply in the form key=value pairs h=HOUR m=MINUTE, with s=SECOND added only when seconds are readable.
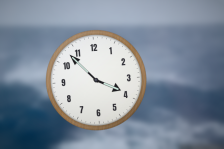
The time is h=3 m=53
